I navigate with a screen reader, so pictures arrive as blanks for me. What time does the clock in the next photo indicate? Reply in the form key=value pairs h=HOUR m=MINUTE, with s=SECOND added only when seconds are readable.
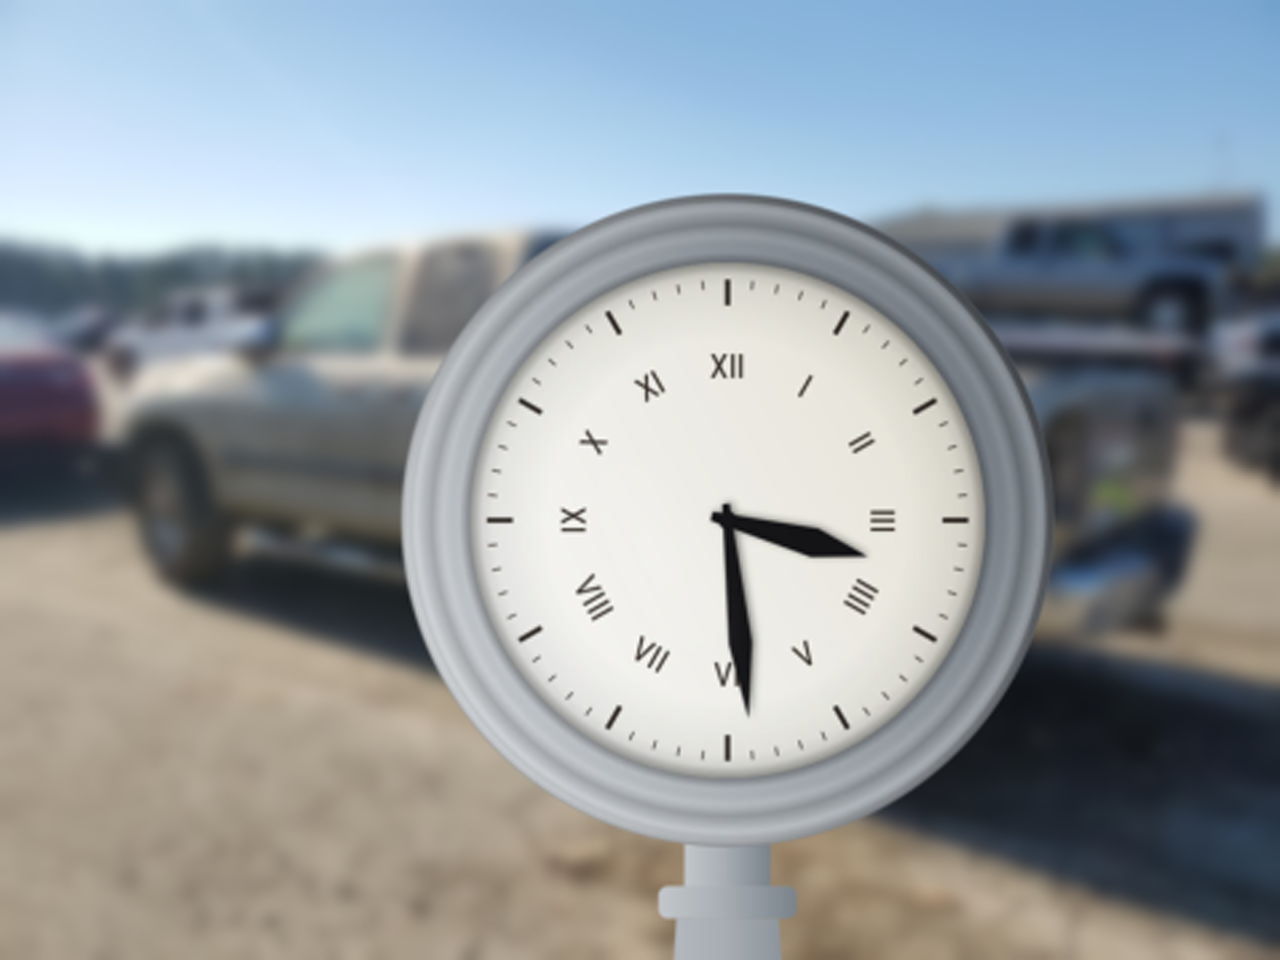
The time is h=3 m=29
